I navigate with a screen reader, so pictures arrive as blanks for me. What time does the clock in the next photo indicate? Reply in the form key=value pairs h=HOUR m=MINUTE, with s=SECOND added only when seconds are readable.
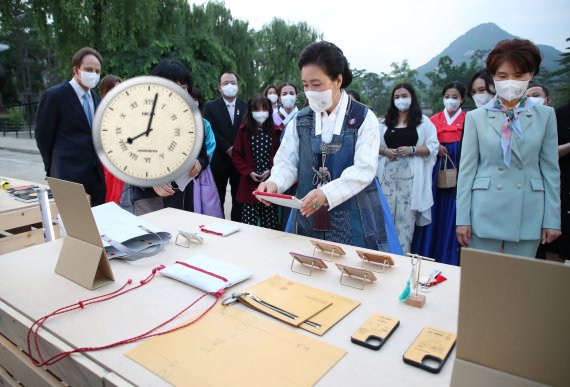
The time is h=8 m=2
